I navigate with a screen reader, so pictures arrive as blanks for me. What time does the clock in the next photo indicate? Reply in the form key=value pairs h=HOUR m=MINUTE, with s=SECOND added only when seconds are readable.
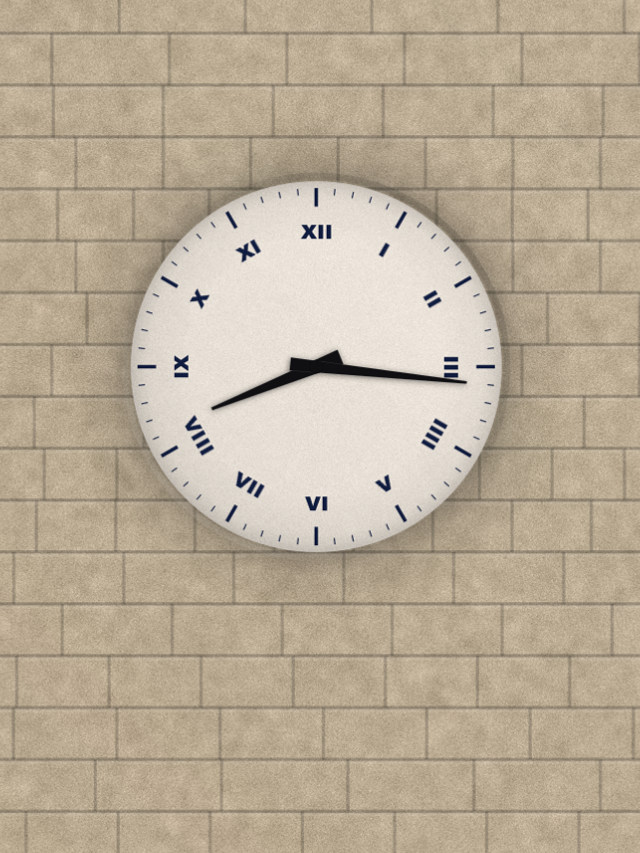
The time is h=8 m=16
